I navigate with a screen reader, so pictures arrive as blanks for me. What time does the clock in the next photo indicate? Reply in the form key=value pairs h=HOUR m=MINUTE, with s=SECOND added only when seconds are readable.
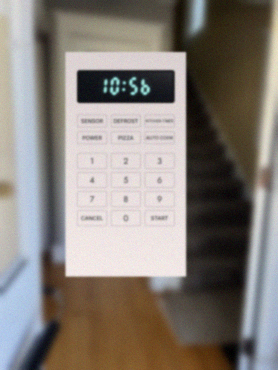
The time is h=10 m=56
